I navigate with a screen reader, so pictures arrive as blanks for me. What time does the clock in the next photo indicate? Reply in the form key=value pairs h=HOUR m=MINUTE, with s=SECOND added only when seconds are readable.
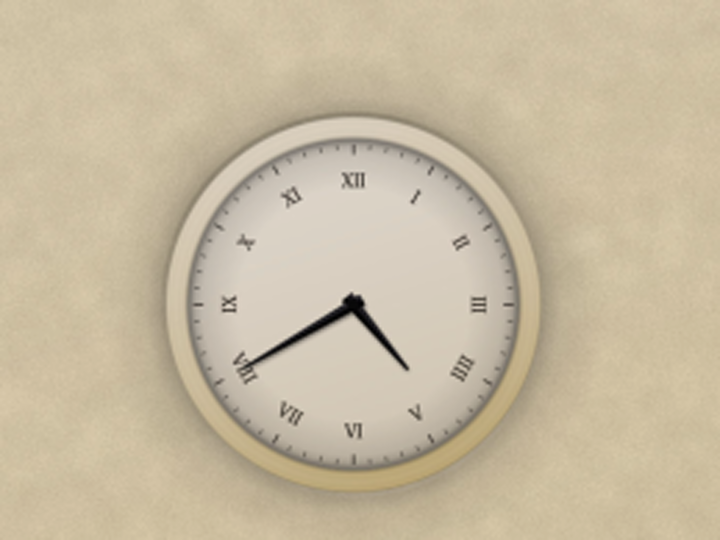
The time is h=4 m=40
